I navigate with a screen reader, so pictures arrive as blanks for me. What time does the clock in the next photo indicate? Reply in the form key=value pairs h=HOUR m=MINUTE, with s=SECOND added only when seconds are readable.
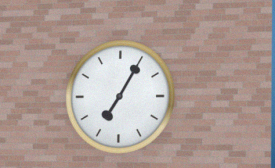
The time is h=7 m=5
